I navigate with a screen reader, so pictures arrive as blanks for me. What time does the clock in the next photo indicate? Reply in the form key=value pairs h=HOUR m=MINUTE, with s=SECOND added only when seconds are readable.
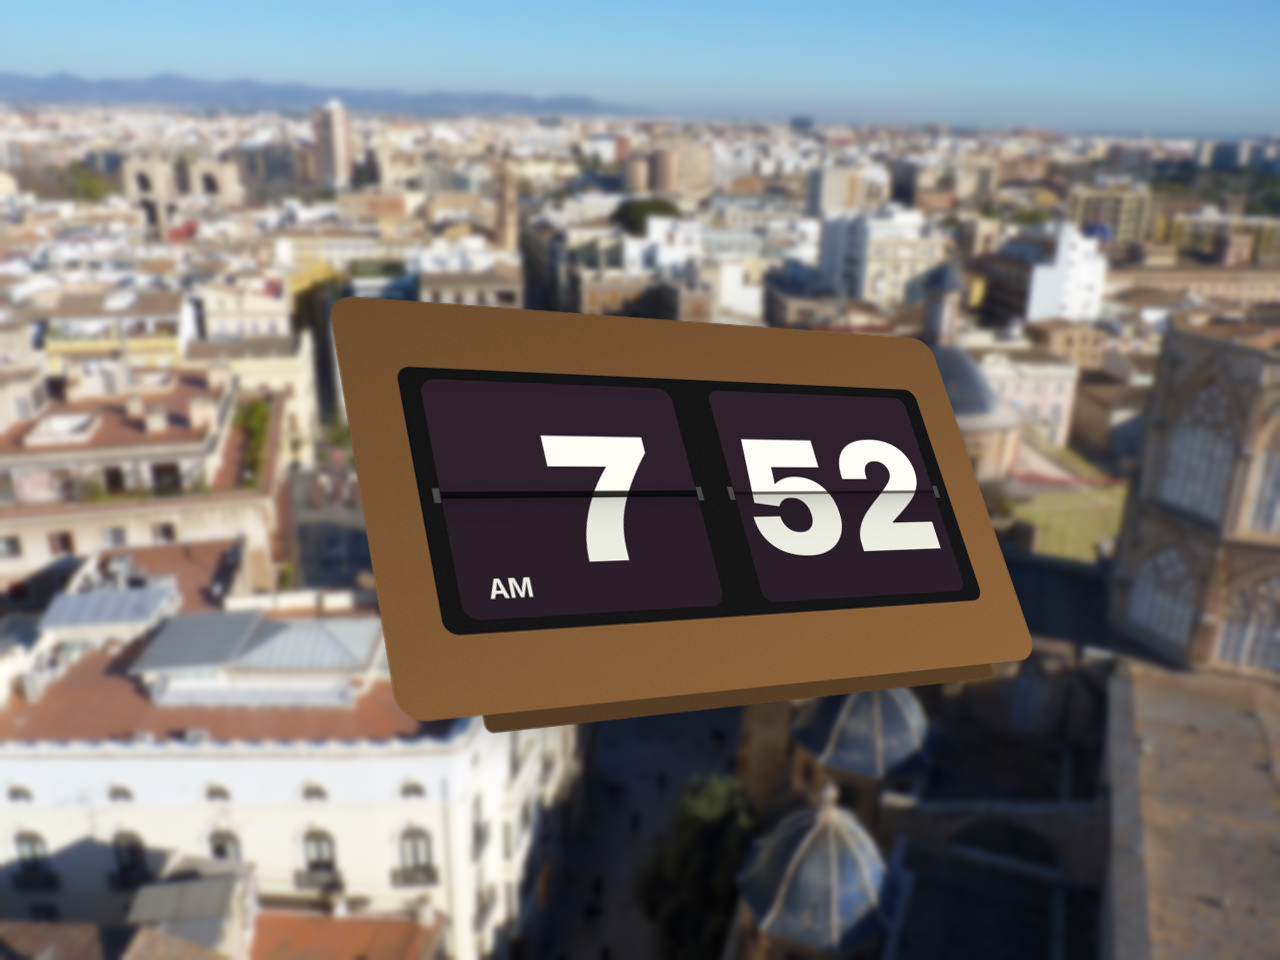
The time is h=7 m=52
